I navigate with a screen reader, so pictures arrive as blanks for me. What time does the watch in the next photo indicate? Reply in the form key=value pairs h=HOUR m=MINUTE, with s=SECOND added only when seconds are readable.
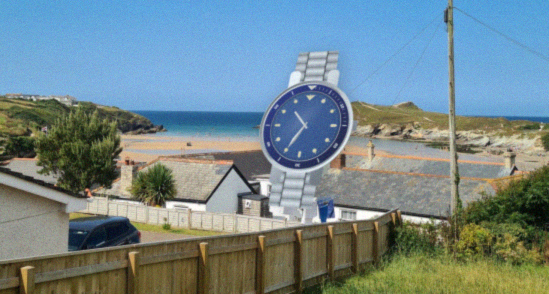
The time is h=10 m=35
